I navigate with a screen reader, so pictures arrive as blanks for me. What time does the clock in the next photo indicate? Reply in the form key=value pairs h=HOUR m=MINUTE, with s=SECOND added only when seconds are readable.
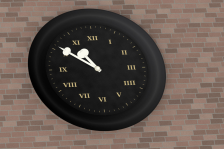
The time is h=10 m=51
